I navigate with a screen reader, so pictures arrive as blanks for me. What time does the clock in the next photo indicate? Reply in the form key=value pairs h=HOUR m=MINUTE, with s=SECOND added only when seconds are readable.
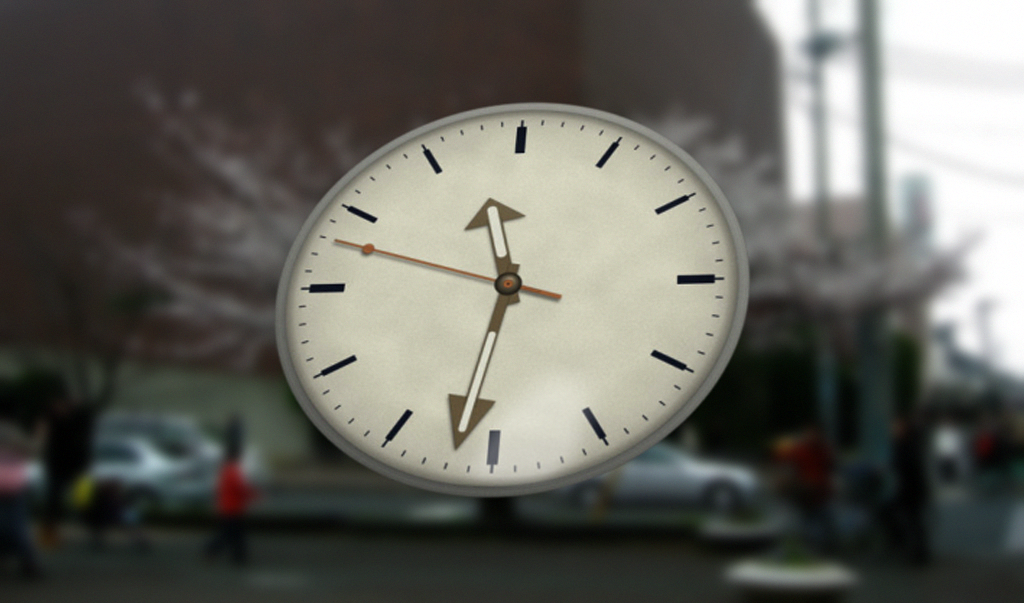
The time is h=11 m=31 s=48
